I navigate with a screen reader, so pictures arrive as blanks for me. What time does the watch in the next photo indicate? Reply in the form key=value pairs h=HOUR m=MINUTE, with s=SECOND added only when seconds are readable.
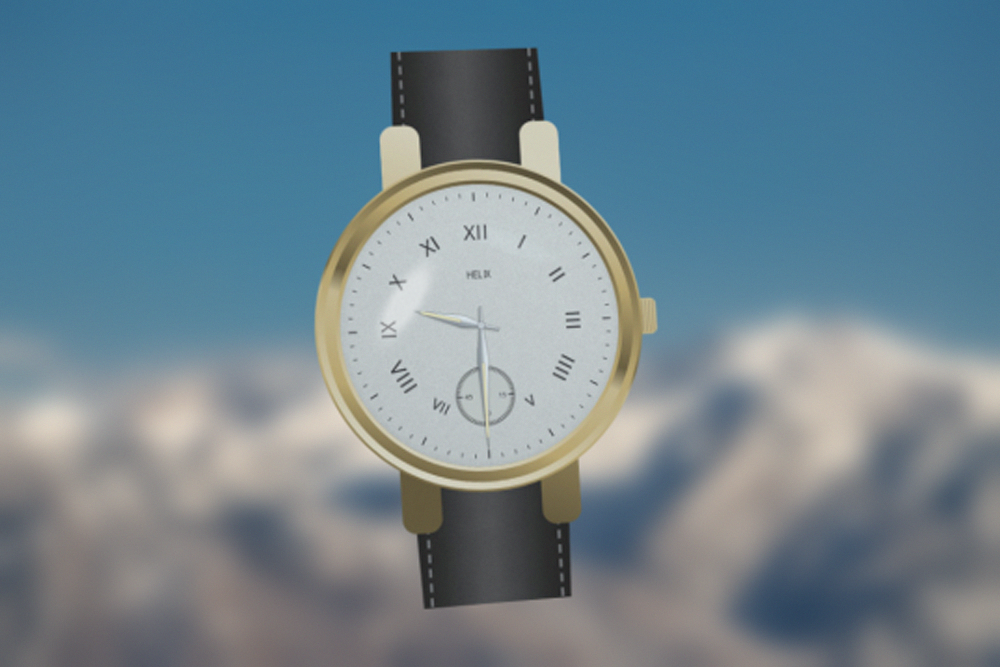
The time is h=9 m=30
